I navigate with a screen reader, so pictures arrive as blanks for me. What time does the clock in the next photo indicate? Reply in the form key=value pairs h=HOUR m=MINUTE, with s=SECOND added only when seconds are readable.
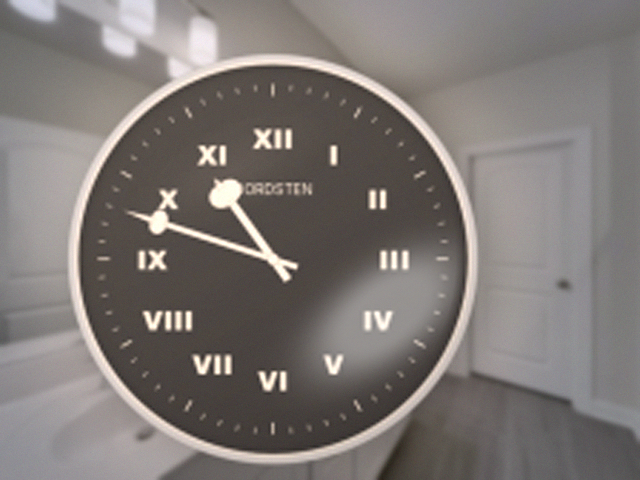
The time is h=10 m=48
